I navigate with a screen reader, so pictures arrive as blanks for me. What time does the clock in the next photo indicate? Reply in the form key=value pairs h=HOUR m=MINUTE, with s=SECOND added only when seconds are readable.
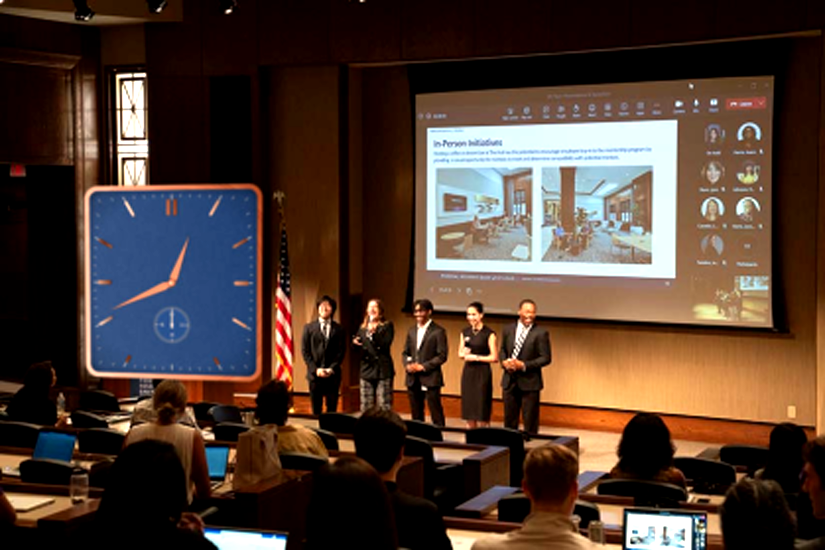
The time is h=12 m=41
